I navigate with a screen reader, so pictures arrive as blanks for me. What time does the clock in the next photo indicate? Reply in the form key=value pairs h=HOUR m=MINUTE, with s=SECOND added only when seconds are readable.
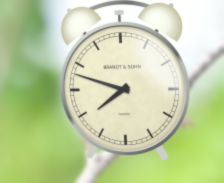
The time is h=7 m=48
